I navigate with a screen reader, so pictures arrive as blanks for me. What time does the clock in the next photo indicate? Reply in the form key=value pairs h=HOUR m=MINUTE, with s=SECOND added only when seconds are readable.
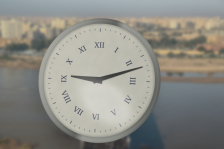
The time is h=9 m=12
